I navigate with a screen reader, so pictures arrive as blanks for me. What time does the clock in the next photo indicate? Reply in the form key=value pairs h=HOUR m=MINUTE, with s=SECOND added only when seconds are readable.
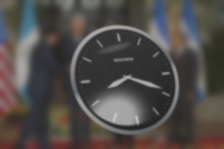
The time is h=8 m=19
